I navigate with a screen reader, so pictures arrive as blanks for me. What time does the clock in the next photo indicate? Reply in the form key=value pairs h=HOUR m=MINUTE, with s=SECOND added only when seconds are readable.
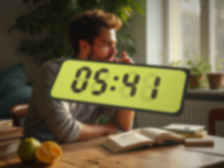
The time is h=5 m=41
